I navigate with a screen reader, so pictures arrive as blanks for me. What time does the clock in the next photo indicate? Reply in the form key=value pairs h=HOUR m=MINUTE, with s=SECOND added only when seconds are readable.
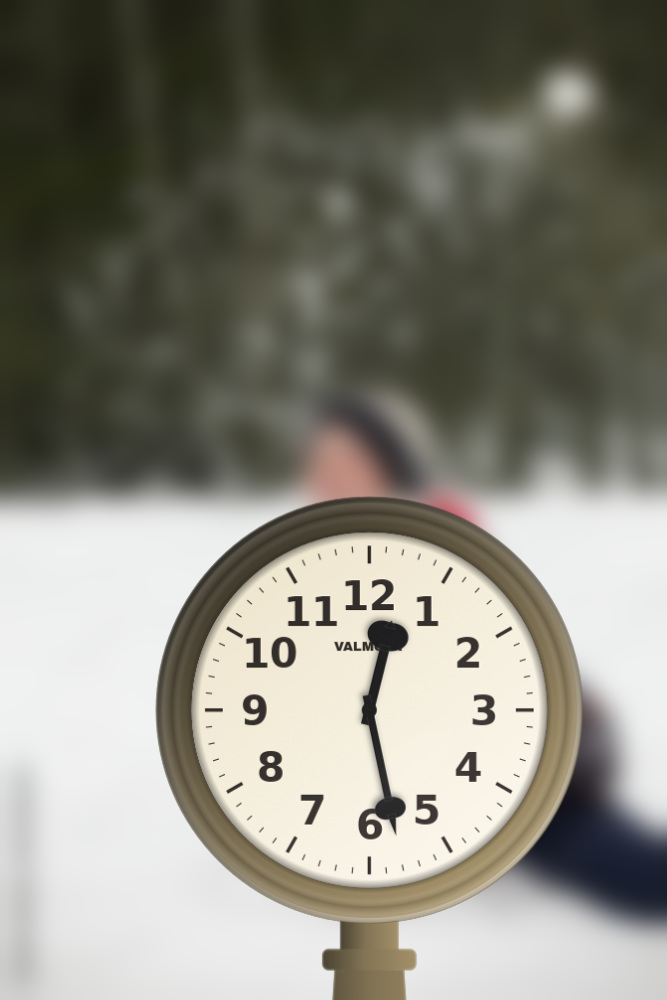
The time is h=12 m=28
